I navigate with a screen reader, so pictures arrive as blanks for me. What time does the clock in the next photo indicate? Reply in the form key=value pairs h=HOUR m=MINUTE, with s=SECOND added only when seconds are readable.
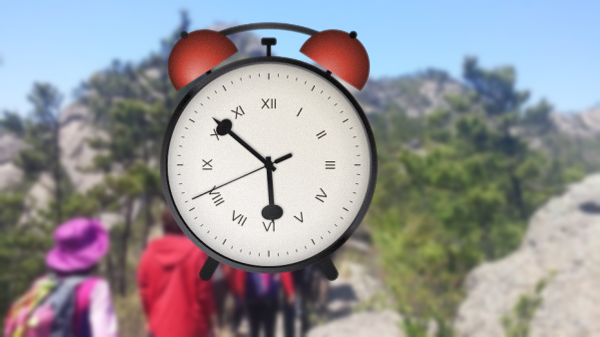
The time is h=5 m=51 s=41
